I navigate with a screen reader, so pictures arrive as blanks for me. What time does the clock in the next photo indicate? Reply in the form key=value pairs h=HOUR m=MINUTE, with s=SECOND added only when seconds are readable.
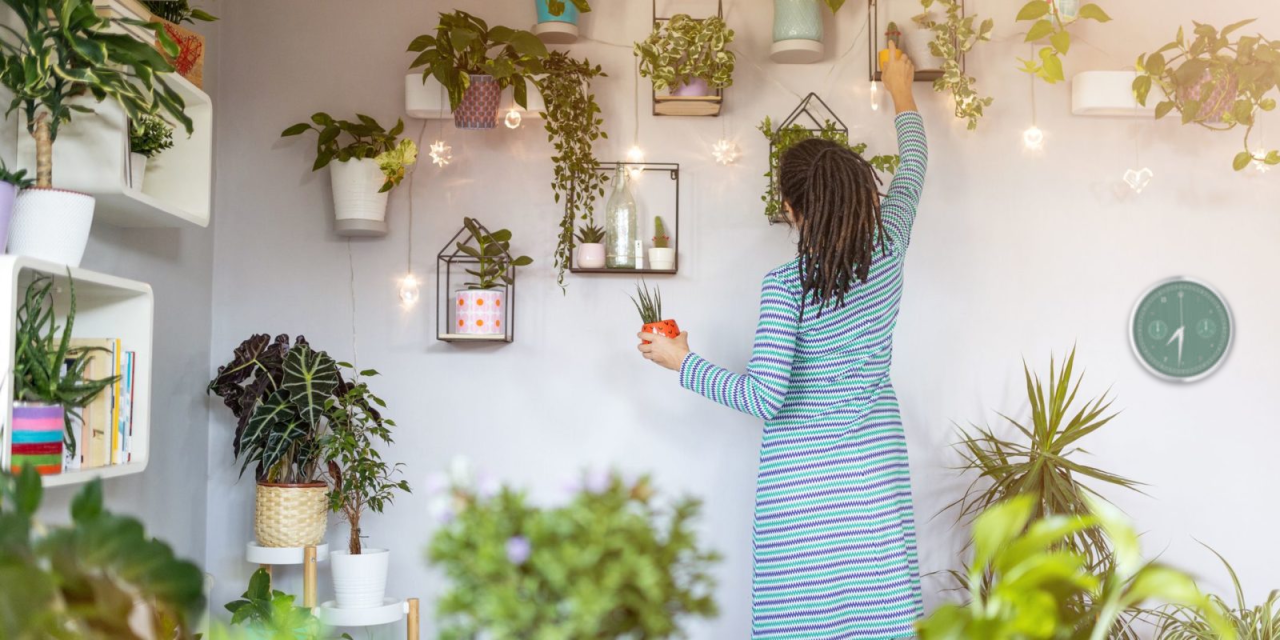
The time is h=7 m=31
